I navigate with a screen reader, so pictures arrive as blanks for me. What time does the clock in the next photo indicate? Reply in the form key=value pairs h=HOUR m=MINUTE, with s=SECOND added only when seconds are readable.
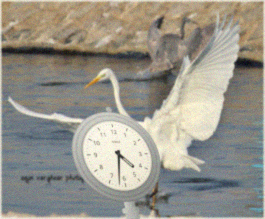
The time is h=4 m=32
